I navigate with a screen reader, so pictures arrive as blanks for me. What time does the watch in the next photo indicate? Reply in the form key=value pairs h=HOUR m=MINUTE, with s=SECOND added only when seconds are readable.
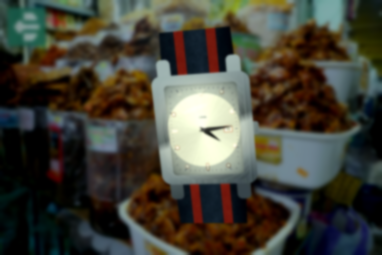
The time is h=4 m=14
